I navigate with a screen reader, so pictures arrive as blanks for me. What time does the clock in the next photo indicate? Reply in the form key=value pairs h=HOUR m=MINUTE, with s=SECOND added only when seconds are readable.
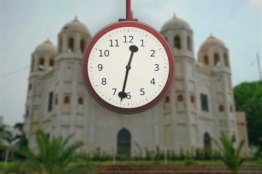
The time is h=12 m=32
